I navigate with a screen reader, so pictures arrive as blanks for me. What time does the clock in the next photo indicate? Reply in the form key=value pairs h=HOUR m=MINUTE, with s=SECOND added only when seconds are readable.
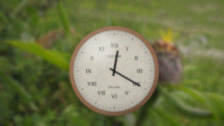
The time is h=12 m=20
